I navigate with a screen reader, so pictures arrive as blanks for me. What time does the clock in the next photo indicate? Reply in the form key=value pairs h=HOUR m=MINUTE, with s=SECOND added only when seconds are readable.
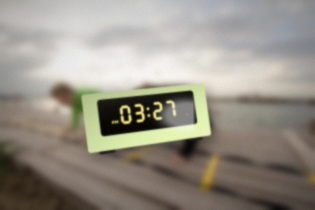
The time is h=3 m=27
